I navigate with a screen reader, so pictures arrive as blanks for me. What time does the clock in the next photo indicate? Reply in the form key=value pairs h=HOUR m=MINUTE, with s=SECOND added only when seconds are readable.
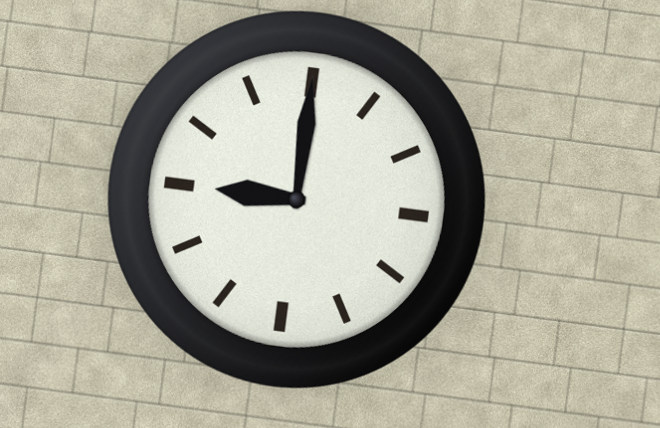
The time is h=9 m=0
